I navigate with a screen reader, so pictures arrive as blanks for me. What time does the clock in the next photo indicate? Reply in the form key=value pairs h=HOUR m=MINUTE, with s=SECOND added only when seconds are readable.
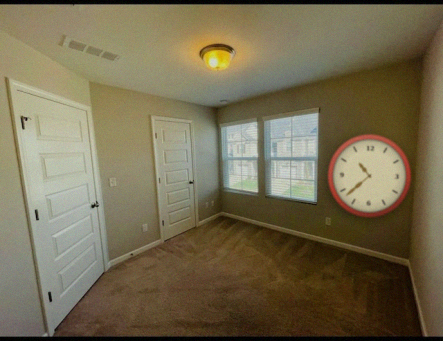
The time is h=10 m=38
